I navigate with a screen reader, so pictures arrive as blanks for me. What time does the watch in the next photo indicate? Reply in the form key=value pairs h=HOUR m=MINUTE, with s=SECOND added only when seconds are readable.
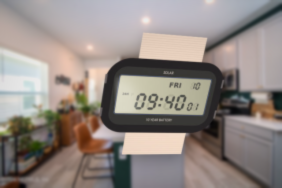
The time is h=9 m=40
